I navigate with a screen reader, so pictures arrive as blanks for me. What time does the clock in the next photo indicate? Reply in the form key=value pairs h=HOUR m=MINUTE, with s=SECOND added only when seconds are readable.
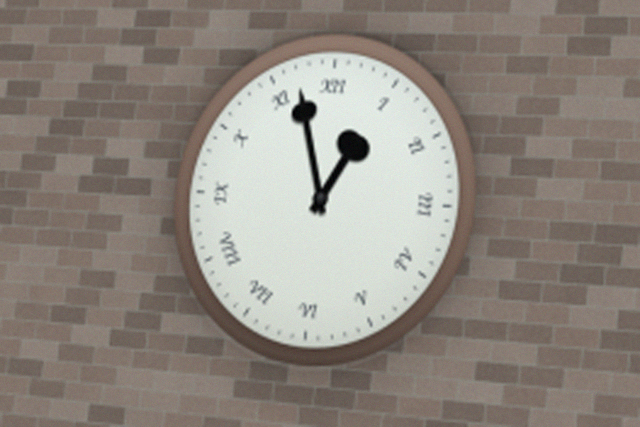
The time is h=12 m=57
